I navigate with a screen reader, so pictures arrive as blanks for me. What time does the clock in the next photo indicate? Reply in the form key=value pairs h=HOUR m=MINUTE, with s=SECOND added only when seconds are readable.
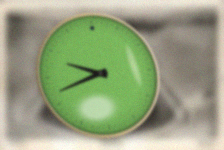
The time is h=9 m=42
